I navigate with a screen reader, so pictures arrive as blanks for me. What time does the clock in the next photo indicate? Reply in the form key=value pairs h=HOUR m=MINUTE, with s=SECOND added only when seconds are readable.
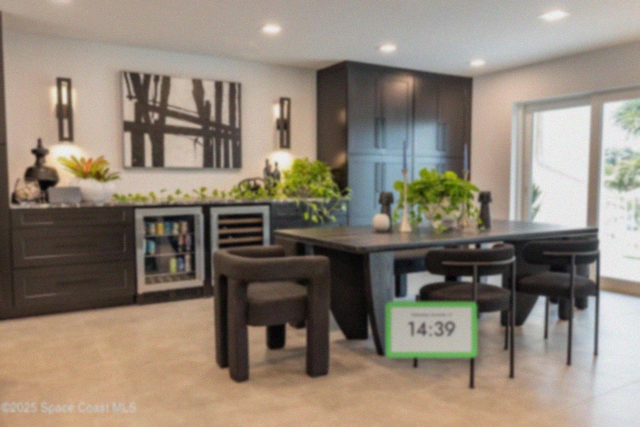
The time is h=14 m=39
